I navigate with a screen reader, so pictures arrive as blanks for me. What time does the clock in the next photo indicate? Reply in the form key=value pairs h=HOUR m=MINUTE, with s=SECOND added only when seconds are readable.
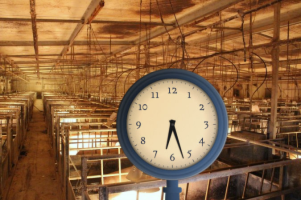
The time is h=6 m=27
